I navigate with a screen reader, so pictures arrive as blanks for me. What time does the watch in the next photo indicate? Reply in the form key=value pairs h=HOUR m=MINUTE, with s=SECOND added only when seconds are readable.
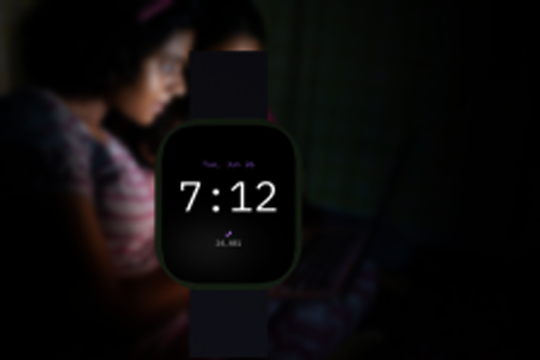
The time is h=7 m=12
